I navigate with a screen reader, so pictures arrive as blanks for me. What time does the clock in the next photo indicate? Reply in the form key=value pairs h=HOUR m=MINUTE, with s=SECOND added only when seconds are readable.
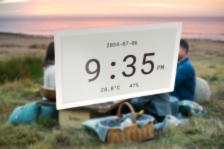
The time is h=9 m=35
